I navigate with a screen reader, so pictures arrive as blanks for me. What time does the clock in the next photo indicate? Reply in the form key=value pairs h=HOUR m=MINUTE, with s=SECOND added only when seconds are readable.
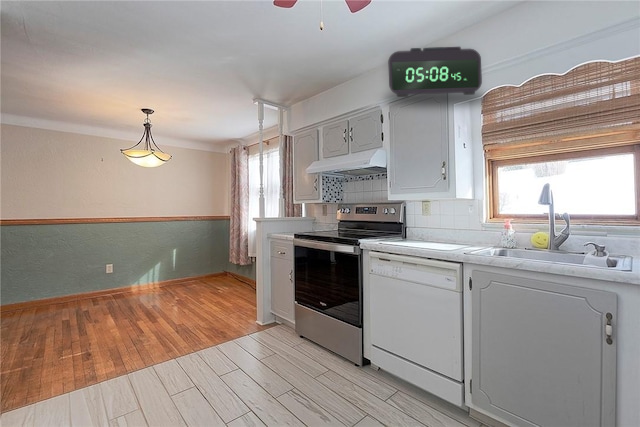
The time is h=5 m=8
